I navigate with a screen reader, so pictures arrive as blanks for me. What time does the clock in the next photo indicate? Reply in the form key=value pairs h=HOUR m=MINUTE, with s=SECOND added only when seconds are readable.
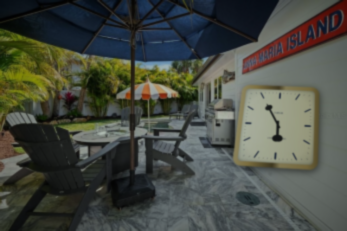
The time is h=5 m=55
